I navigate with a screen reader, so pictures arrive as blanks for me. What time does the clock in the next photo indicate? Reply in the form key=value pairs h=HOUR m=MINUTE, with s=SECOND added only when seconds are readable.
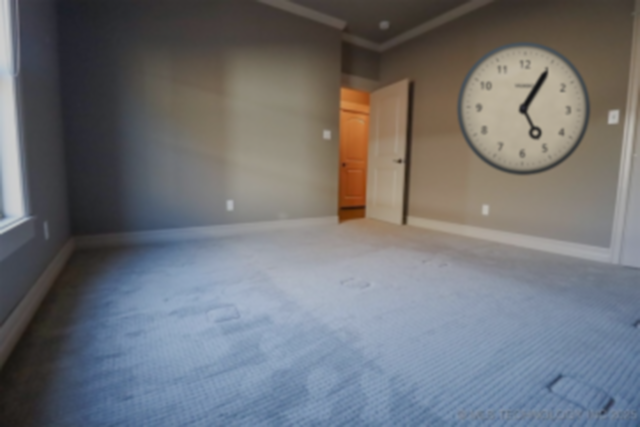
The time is h=5 m=5
